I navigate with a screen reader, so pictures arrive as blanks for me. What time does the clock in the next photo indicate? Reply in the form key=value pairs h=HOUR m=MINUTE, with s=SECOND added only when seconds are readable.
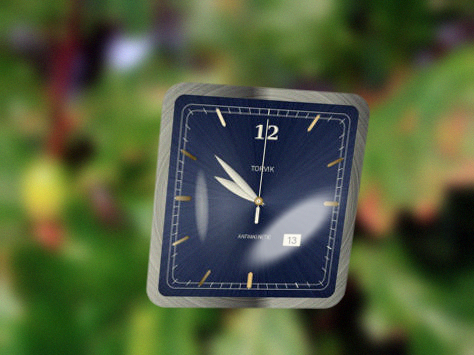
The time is h=9 m=52 s=0
